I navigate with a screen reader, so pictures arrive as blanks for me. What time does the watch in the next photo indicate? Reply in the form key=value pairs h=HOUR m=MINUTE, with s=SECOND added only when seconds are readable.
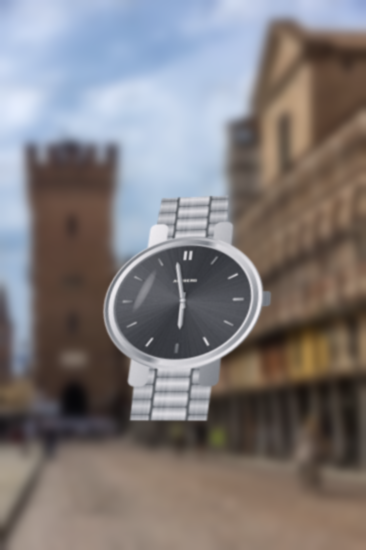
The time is h=5 m=58
